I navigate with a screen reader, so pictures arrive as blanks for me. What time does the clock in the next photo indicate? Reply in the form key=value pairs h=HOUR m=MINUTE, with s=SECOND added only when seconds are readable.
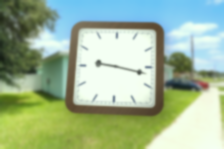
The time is h=9 m=17
